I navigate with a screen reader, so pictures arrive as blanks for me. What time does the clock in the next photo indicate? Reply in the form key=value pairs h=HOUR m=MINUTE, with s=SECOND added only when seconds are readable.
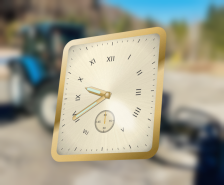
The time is h=9 m=40
